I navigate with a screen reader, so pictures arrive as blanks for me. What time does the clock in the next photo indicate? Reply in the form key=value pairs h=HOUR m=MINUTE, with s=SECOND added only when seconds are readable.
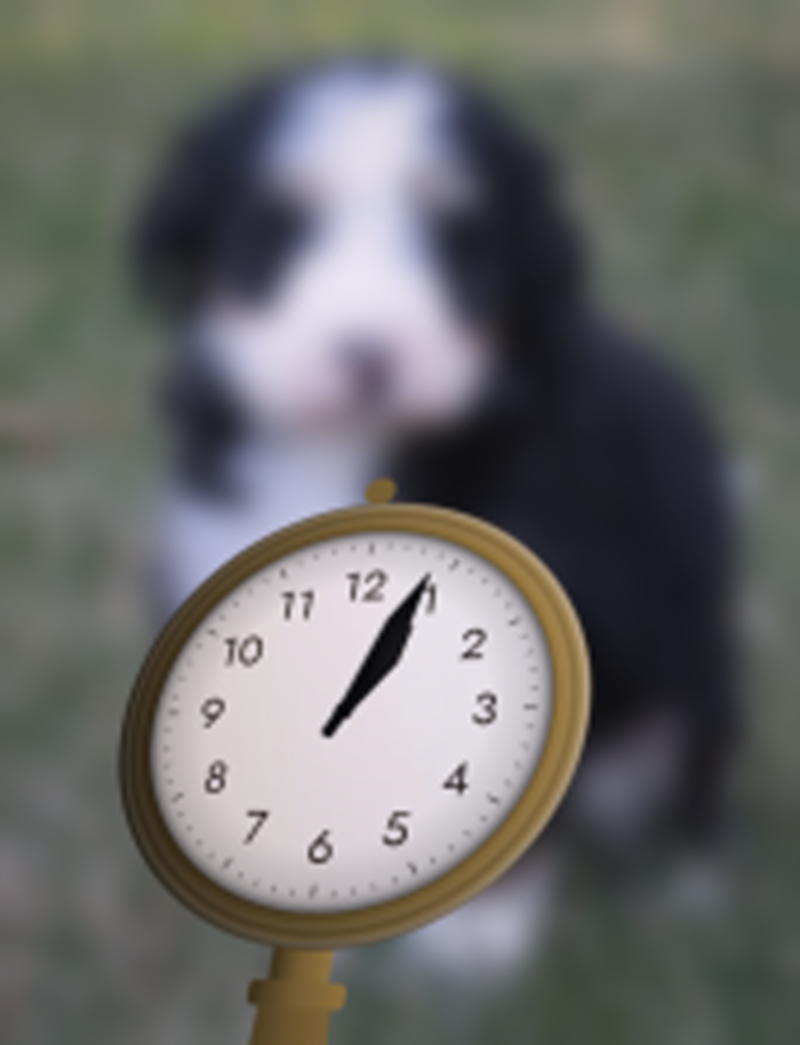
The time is h=1 m=4
